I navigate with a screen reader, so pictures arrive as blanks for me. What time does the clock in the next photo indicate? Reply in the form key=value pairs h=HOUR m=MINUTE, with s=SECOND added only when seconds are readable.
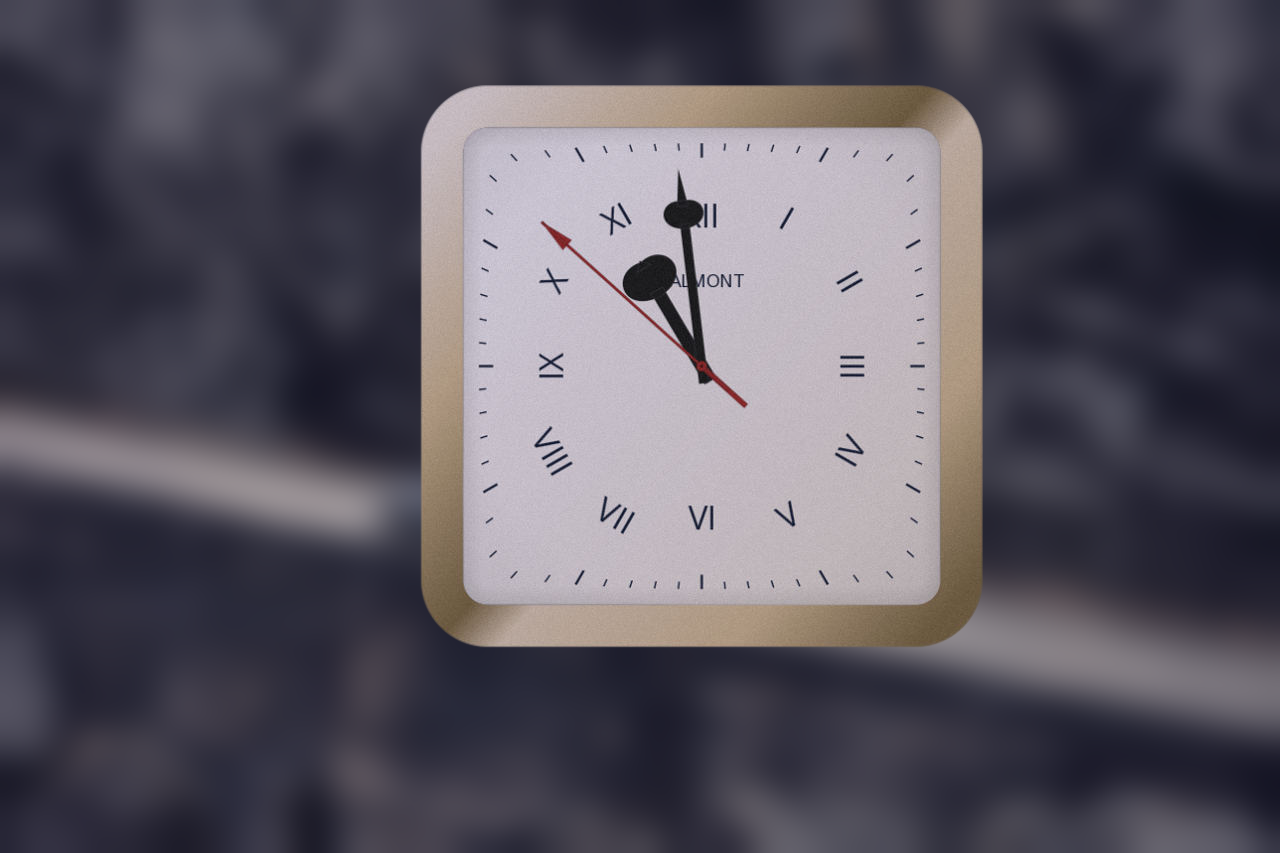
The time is h=10 m=58 s=52
